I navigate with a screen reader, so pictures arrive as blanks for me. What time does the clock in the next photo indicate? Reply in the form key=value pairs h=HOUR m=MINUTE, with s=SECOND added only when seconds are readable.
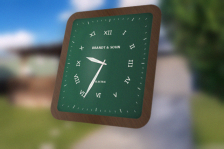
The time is h=9 m=34
